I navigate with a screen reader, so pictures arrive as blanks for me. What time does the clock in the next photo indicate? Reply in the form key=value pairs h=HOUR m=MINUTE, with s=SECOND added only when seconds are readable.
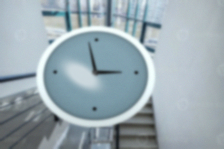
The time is h=2 m=58
